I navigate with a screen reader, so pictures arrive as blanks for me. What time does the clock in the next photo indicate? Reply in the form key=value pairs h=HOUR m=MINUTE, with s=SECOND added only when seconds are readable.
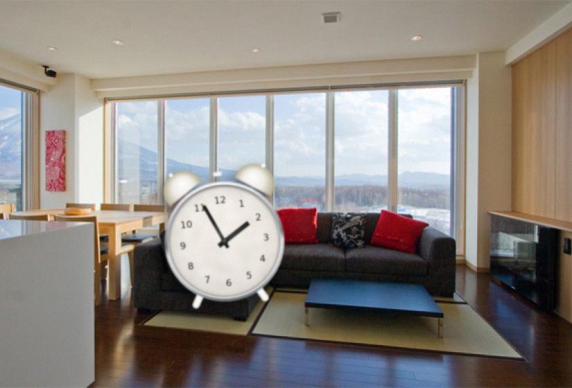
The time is h=1 m=56
